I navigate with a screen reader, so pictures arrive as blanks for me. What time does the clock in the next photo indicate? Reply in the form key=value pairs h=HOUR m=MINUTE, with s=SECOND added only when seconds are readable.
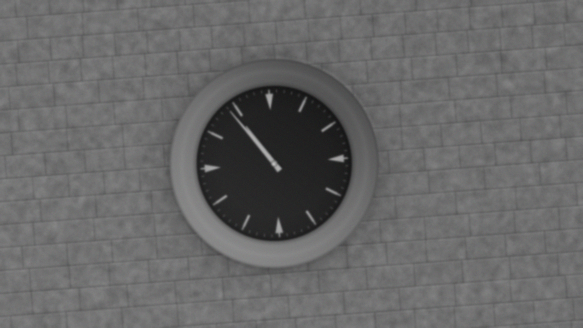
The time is h=10 m=54
